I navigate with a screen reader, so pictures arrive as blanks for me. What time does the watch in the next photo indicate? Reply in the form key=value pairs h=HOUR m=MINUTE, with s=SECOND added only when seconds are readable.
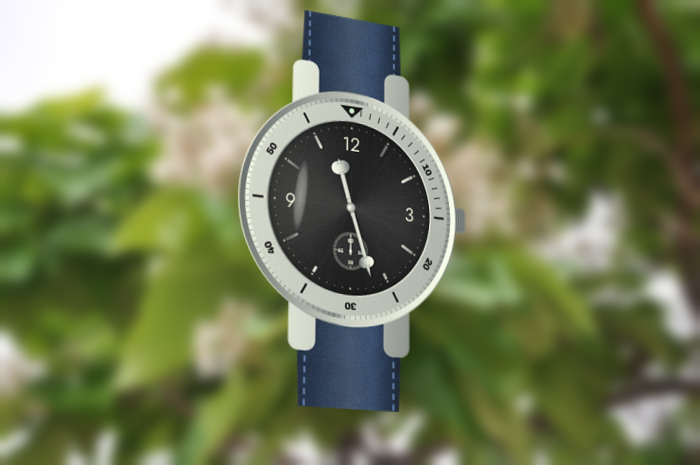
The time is h=11 m=27
